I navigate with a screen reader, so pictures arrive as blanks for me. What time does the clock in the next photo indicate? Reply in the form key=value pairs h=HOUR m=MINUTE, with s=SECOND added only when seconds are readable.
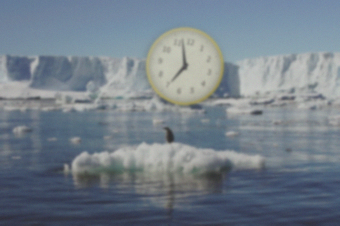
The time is h=6 m=57
